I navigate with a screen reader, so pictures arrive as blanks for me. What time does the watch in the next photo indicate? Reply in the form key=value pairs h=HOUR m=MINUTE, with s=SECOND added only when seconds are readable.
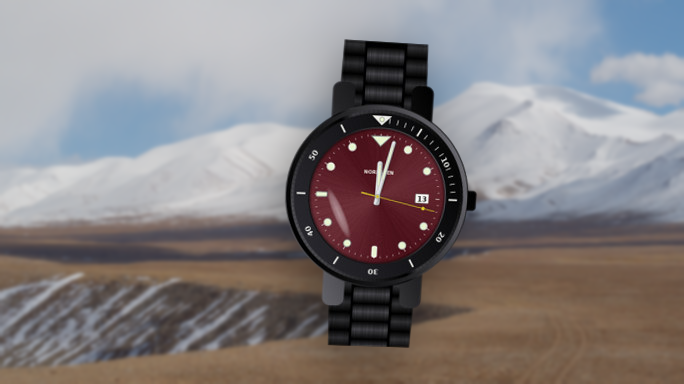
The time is h=12 m=2 s=17
